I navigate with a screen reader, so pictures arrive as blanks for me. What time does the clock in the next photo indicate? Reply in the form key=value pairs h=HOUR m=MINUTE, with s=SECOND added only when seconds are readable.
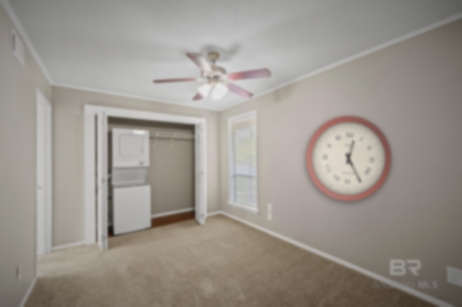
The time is h=12 m=25
